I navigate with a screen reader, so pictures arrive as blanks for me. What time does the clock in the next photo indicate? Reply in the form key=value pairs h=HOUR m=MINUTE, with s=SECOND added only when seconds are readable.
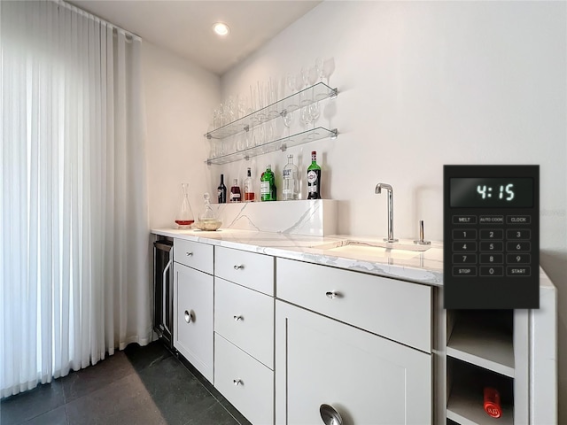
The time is h=4 m=15
